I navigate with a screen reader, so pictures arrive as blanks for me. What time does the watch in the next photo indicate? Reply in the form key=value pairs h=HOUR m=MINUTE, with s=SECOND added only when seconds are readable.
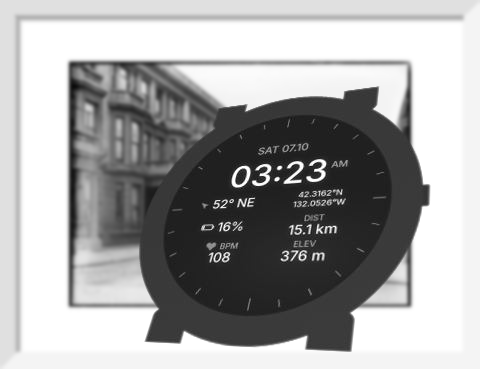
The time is h=3 m=23
